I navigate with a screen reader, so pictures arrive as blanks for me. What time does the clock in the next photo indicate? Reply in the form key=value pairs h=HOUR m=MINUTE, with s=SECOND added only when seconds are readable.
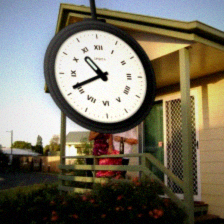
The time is h=10 m=41
